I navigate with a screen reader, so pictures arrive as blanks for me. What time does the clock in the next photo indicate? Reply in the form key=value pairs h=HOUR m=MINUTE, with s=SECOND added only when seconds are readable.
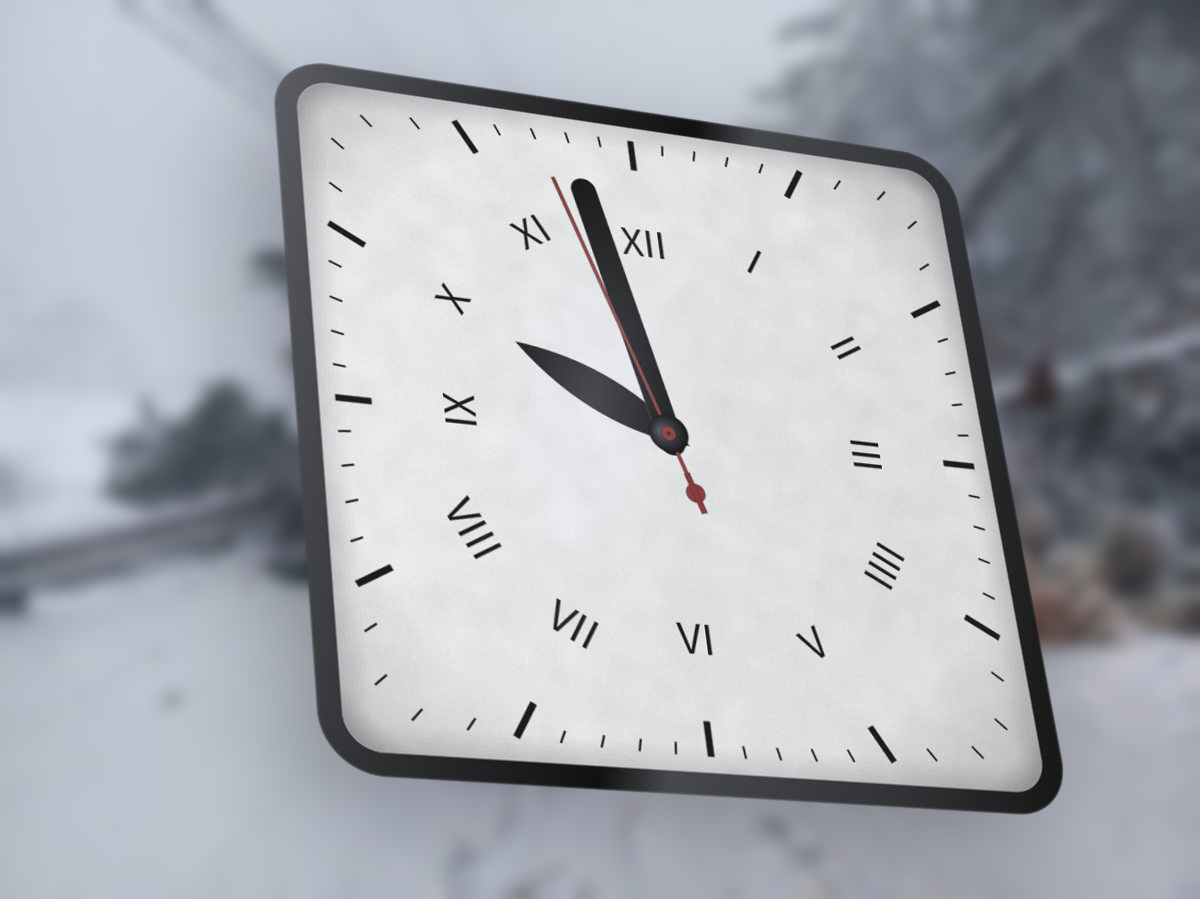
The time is h=9 m=57 s=57
